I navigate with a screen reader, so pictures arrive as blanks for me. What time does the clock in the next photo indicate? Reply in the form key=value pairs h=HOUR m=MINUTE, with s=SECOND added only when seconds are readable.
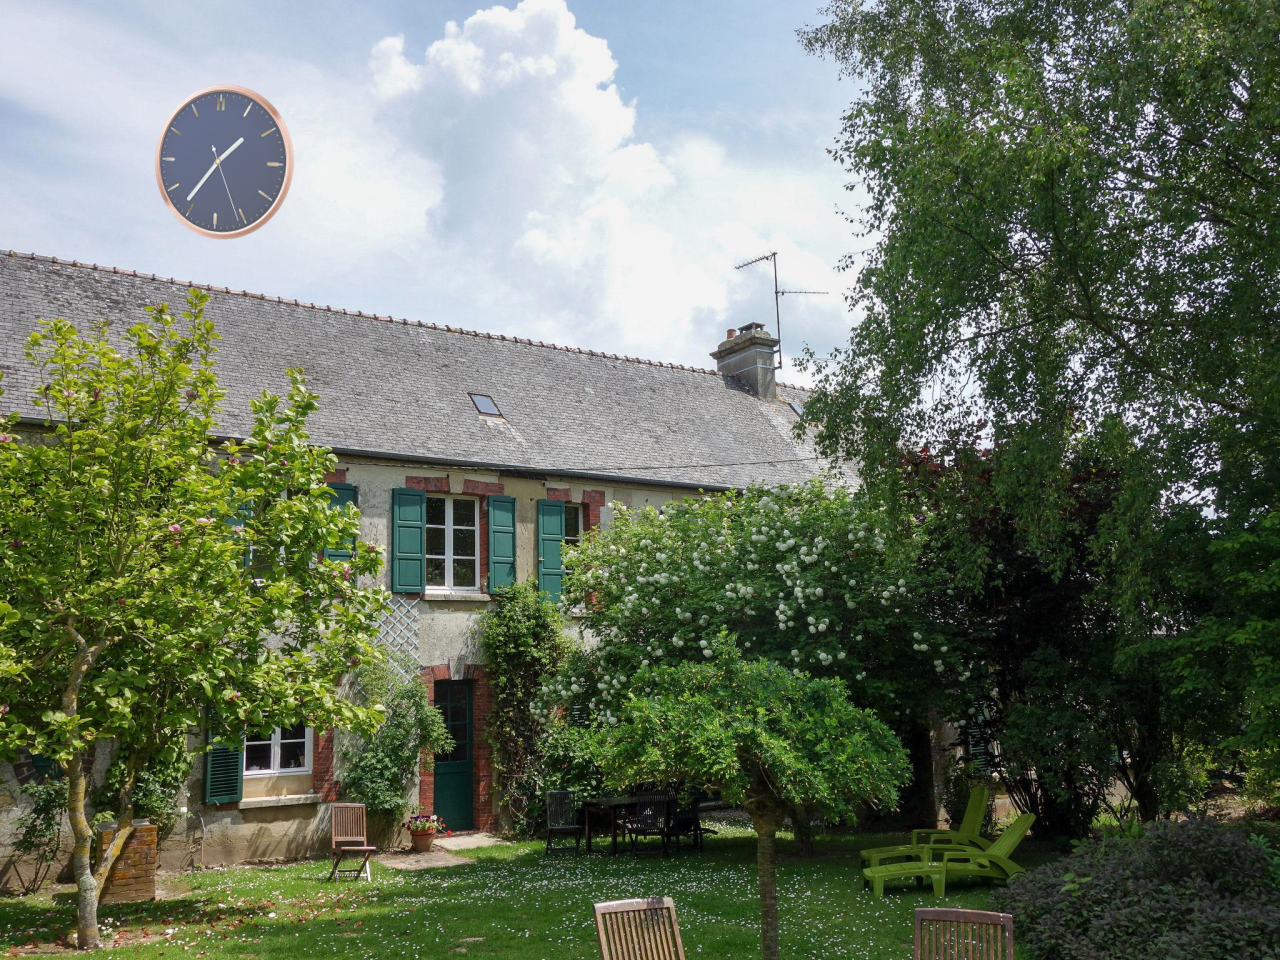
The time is h=1 m=36 s=26
